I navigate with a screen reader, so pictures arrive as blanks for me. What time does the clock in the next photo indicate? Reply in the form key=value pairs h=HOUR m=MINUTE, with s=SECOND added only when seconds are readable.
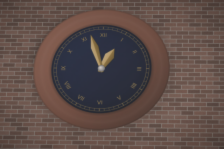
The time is h=12 m=57
